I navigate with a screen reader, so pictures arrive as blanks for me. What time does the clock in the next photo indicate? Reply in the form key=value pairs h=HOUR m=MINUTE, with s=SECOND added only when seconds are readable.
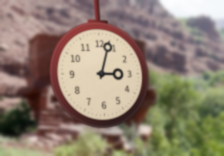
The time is h=3 m=3
